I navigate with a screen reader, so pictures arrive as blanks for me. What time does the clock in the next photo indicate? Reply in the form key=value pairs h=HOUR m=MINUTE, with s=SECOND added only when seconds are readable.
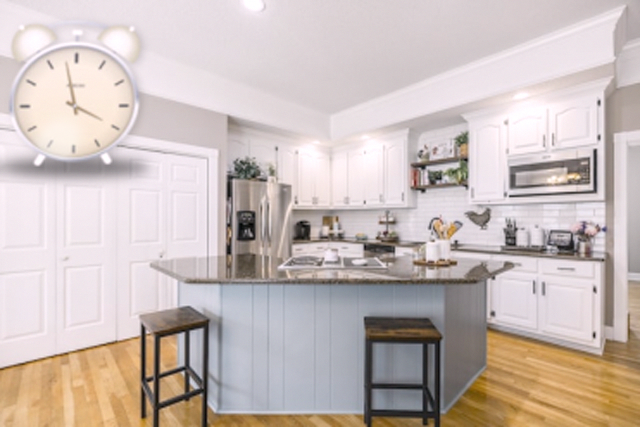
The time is h=3 m=58
